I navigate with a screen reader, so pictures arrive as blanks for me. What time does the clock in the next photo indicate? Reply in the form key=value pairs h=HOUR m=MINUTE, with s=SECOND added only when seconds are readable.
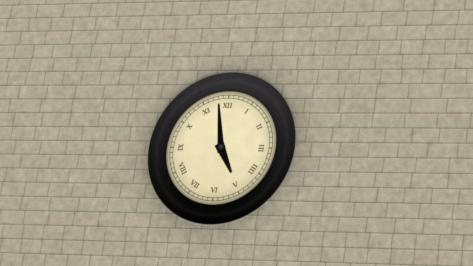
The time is h=4 m=58
